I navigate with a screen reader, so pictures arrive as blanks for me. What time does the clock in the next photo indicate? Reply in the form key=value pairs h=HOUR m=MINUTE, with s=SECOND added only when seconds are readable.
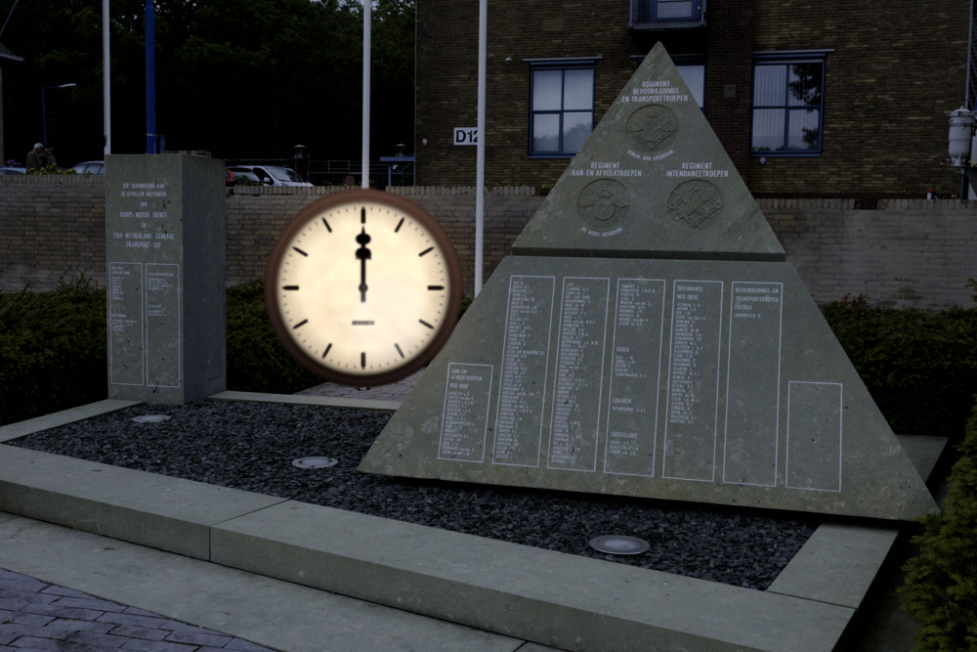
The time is h=12 m=0
